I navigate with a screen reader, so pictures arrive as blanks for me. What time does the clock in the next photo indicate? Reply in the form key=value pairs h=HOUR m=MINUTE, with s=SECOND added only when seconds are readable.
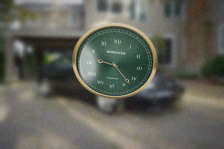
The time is h=9 m=23
